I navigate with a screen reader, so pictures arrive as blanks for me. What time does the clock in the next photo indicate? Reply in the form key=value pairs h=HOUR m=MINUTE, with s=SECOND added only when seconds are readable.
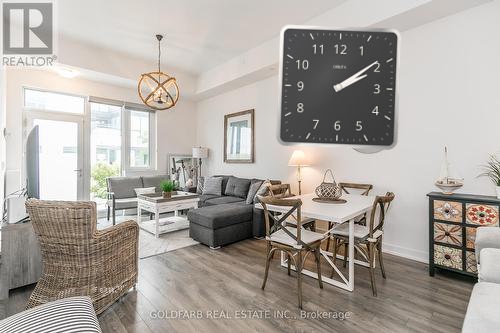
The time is h=2 m=9
